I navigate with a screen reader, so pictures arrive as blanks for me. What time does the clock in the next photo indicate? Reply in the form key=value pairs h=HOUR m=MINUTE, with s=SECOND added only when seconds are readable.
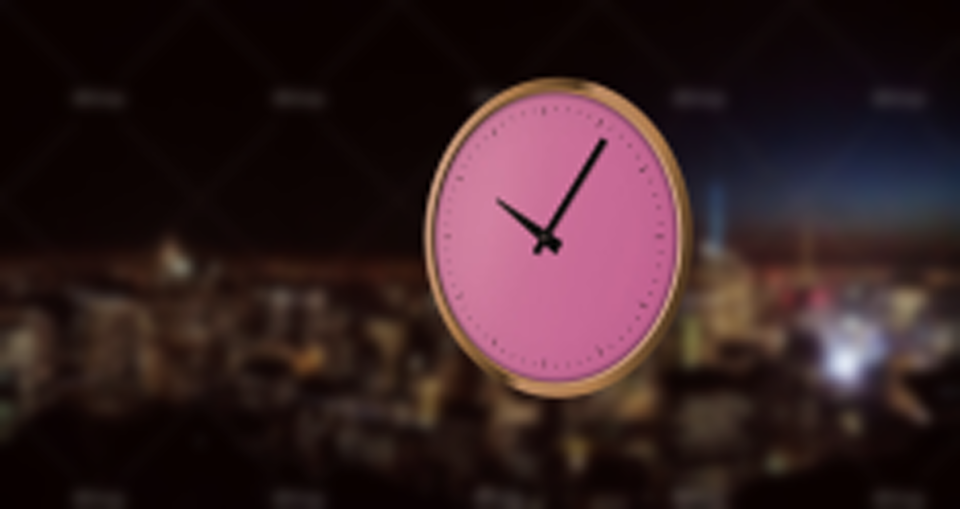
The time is h=10 m=6
